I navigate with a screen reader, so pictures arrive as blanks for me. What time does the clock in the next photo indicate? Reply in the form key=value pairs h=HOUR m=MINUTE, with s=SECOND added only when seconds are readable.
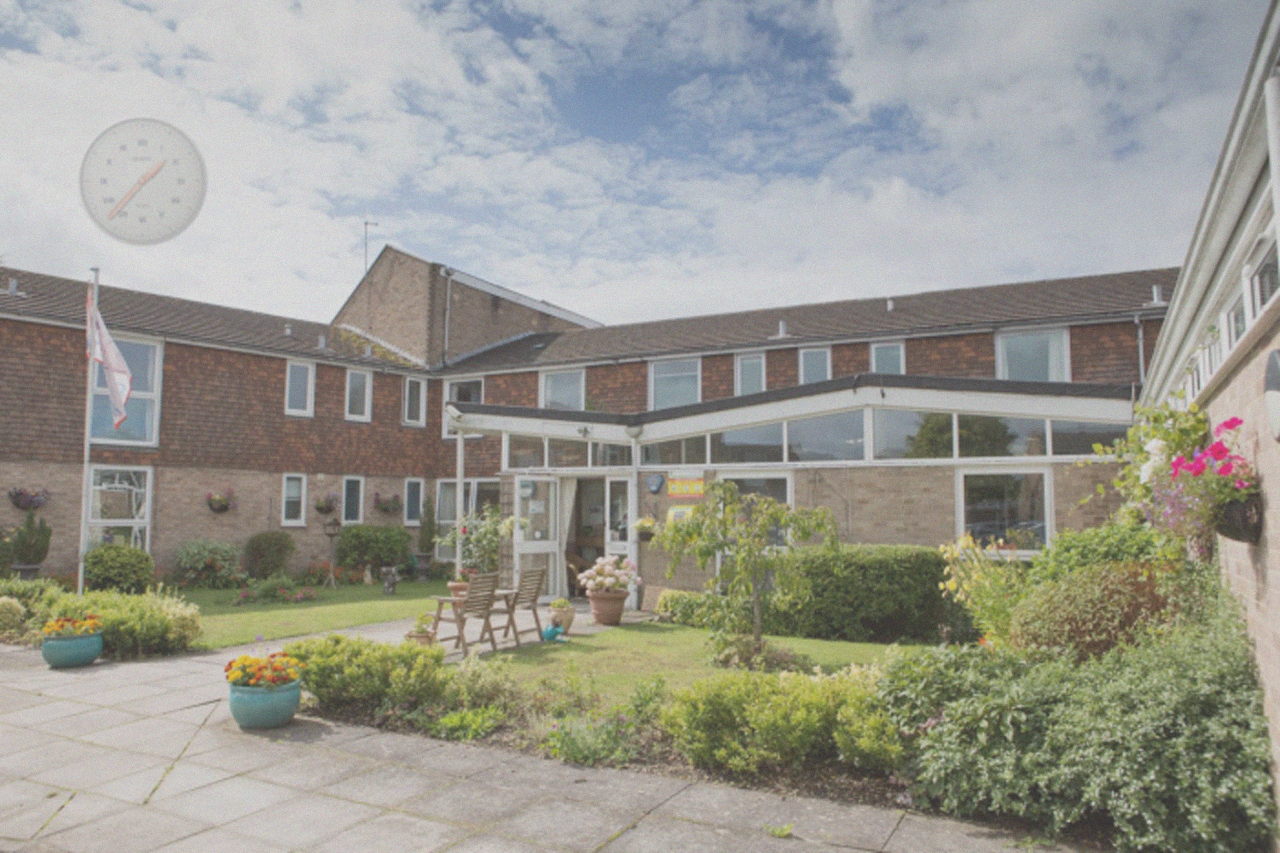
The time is h=1 m=37
